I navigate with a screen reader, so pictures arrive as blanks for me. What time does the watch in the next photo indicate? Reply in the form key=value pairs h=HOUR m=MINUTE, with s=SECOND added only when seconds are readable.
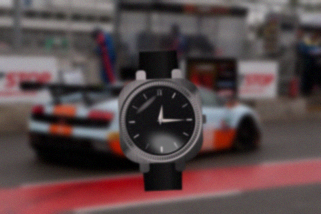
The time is h=12 m=15
